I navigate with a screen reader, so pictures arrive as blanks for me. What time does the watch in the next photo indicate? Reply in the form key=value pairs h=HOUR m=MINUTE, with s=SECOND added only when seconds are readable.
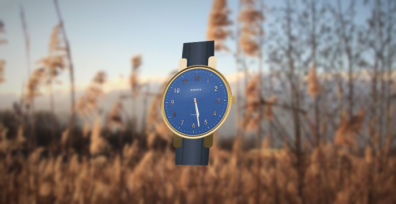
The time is h=5 m=28
